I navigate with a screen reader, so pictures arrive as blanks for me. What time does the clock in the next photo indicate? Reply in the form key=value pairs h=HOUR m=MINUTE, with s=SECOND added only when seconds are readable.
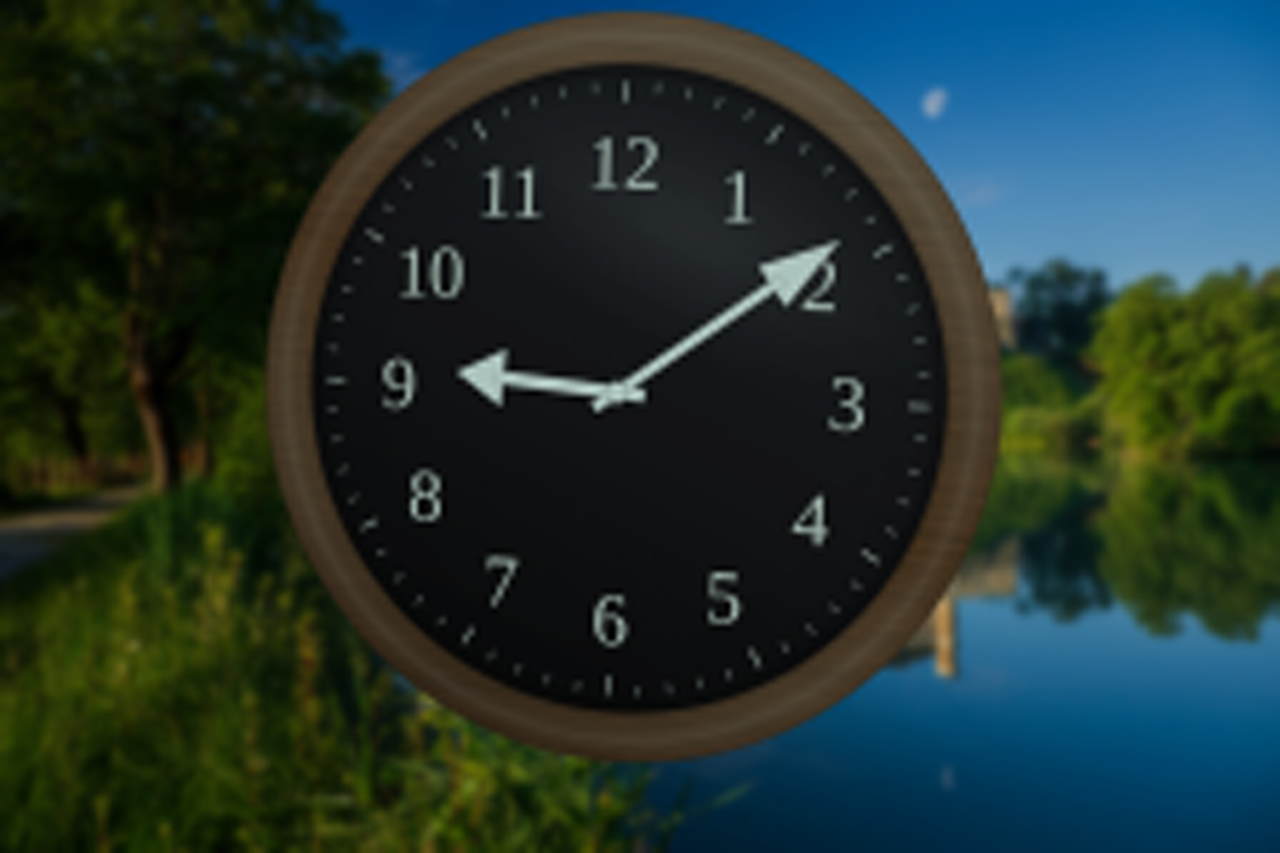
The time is h=9 m=9
